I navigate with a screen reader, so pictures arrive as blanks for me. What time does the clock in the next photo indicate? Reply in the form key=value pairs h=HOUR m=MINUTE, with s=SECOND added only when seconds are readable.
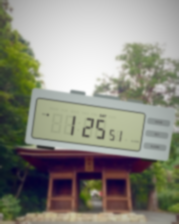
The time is h=1 m=25
